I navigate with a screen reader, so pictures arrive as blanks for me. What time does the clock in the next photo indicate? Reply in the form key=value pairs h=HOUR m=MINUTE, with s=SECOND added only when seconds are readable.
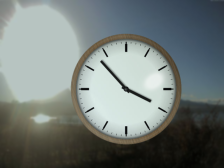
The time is h=3 m=53
